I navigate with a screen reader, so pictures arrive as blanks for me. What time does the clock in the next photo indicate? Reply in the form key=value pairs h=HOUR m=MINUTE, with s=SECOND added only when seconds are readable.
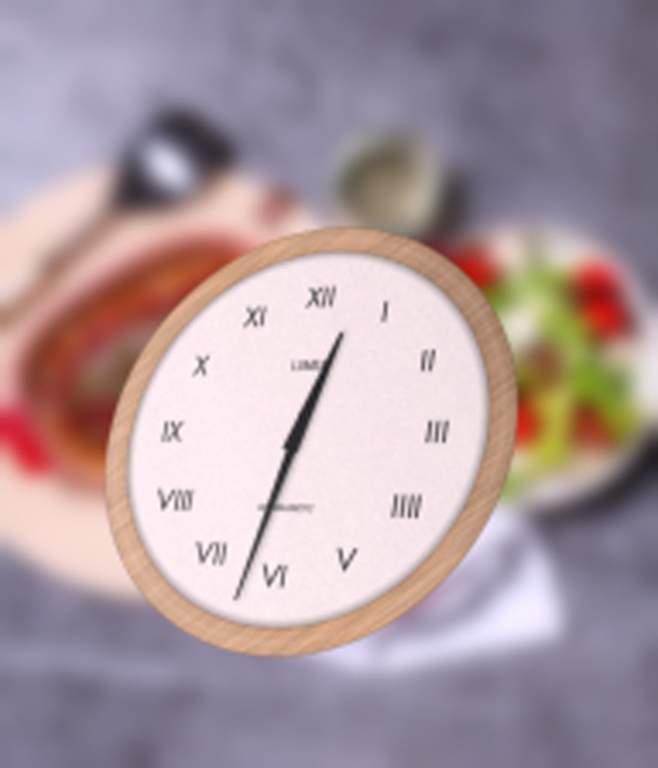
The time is h=12 m=32
